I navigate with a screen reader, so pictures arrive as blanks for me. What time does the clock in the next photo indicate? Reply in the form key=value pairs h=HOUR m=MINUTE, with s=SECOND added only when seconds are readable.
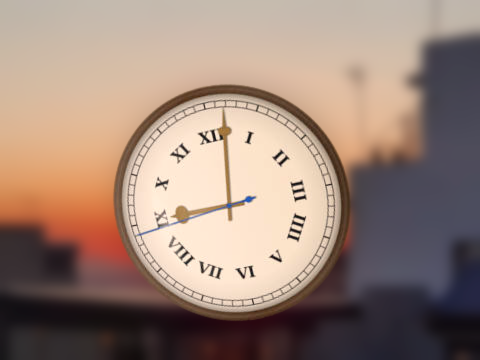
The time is h=9 m=1 s=44
